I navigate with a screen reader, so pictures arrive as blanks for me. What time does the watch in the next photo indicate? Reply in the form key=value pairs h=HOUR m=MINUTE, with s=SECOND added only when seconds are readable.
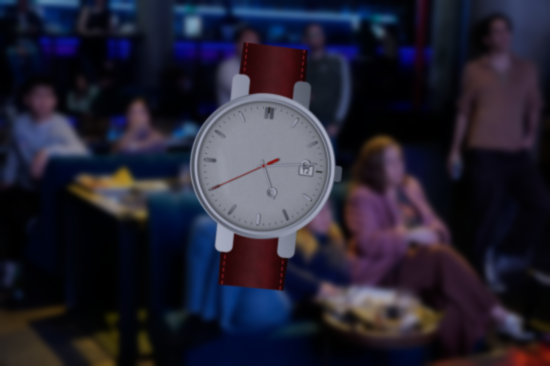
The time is h=5 m=13 s=40
